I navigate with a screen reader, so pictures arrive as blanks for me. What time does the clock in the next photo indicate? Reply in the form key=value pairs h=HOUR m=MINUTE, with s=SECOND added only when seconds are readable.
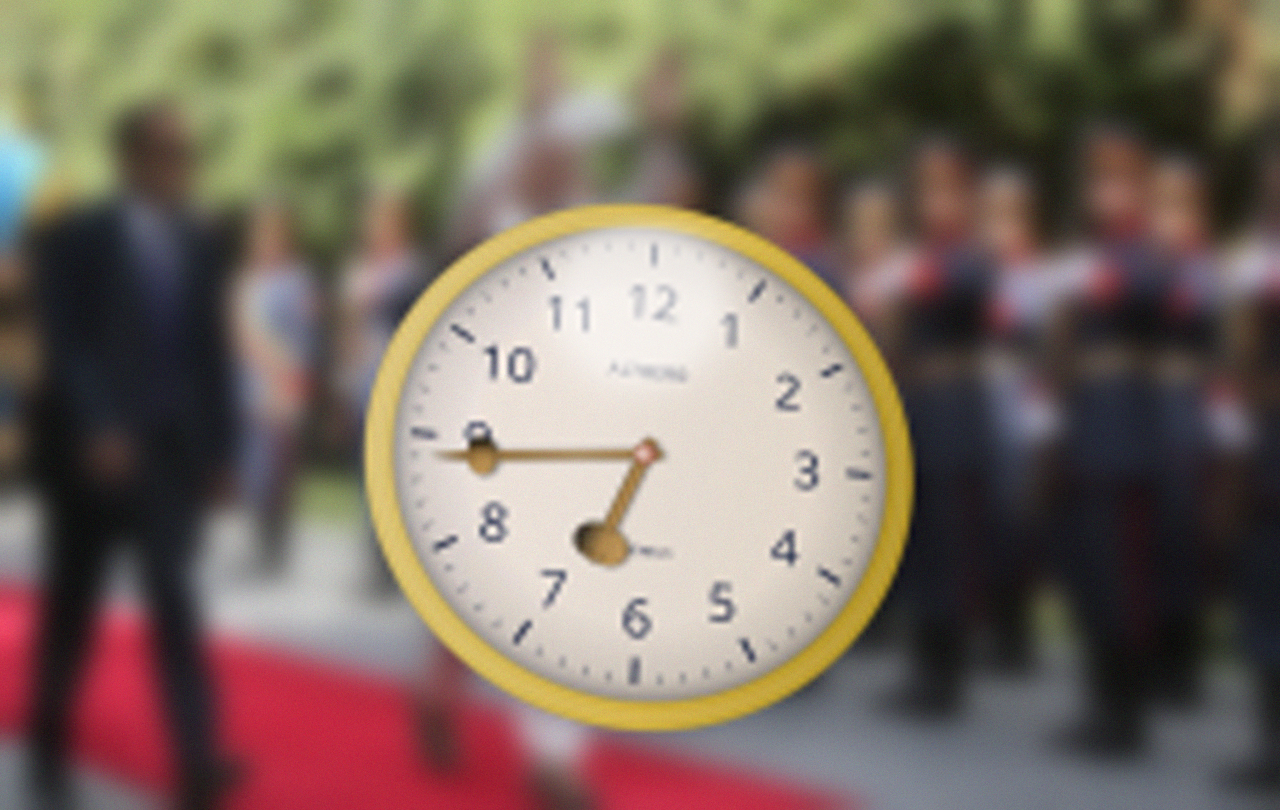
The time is h=6 m=44
